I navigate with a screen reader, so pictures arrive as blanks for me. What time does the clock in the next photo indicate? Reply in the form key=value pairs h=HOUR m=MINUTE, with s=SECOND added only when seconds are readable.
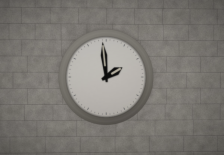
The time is h=1 m=59
